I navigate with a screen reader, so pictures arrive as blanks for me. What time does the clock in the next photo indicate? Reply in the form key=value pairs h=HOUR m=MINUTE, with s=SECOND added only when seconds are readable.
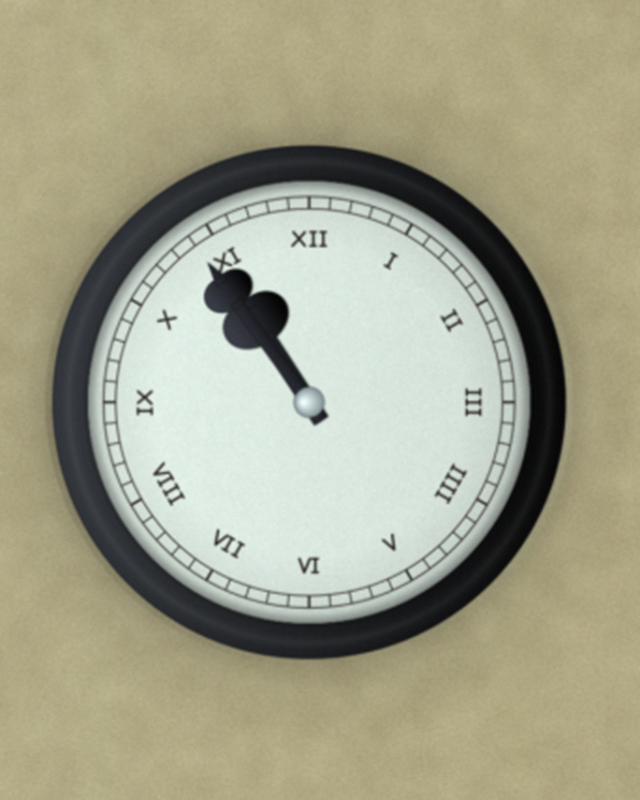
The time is h=10 m=54
